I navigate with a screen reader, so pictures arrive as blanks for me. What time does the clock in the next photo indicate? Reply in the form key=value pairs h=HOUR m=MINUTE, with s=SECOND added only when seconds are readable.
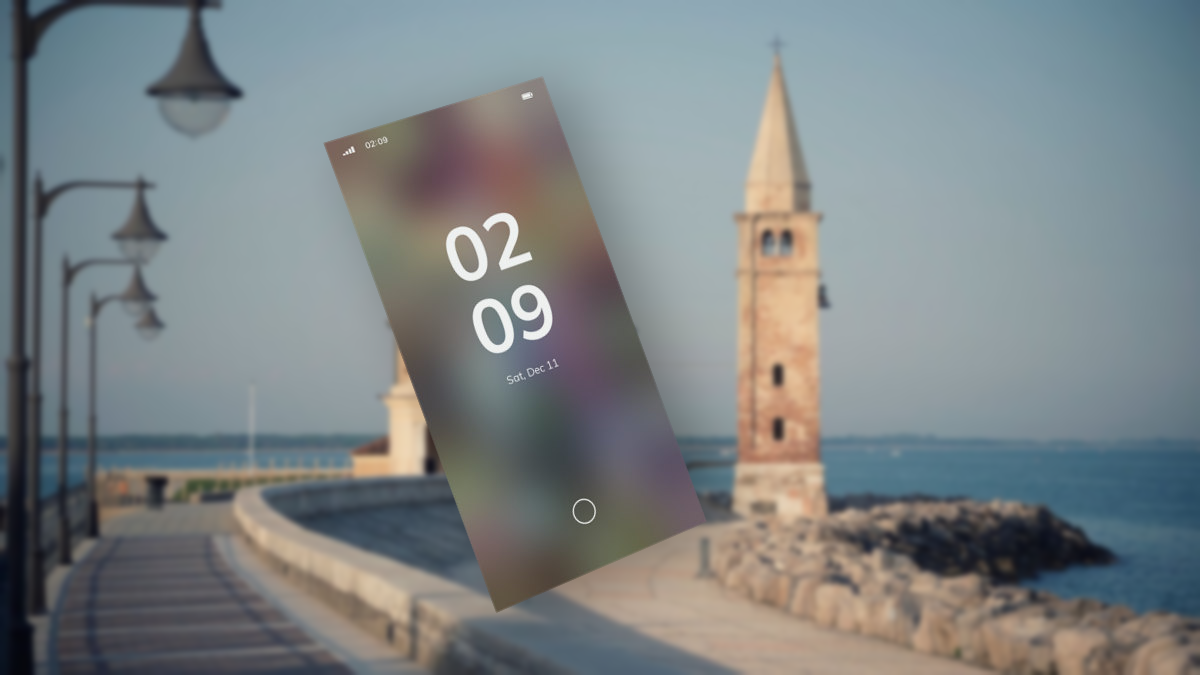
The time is h=2 m=9
